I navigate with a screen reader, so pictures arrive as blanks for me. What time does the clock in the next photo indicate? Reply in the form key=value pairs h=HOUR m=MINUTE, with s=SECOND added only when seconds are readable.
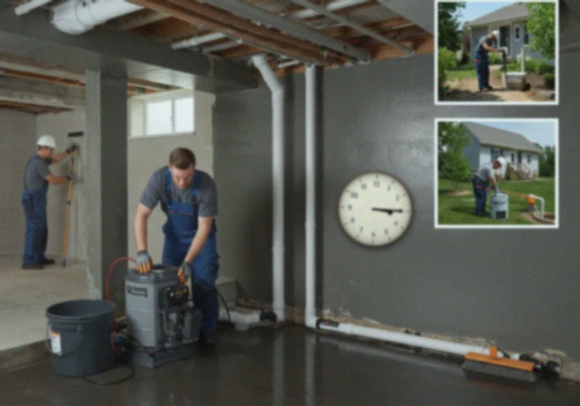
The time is h=3 m=15
